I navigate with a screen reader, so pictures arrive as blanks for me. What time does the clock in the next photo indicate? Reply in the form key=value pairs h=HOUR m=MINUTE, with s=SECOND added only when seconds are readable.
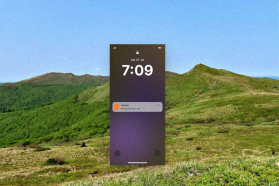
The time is h=7 m=9
